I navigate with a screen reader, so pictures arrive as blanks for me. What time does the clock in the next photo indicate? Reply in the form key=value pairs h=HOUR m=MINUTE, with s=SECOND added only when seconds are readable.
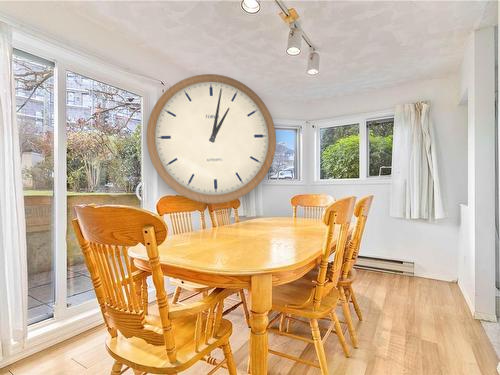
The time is h=1 m=2
